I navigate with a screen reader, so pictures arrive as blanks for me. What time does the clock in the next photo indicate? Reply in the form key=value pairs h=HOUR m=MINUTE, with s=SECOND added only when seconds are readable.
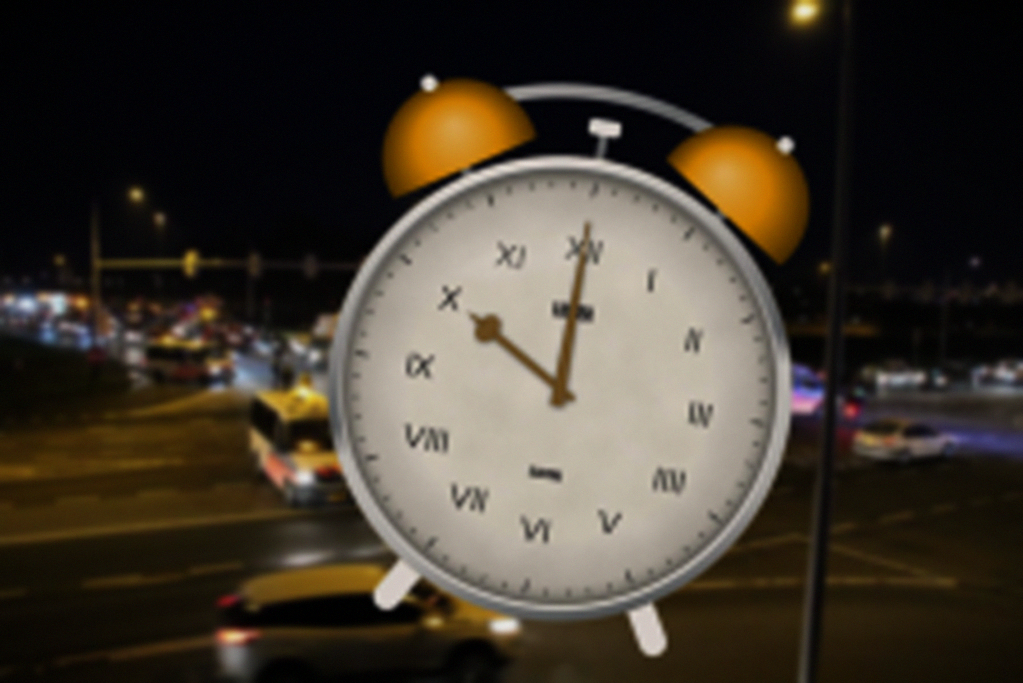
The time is h=10 m=0
